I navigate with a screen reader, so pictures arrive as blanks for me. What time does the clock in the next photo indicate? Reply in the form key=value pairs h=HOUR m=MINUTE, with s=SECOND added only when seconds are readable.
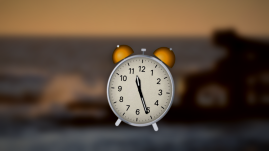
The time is h=11 m=26
